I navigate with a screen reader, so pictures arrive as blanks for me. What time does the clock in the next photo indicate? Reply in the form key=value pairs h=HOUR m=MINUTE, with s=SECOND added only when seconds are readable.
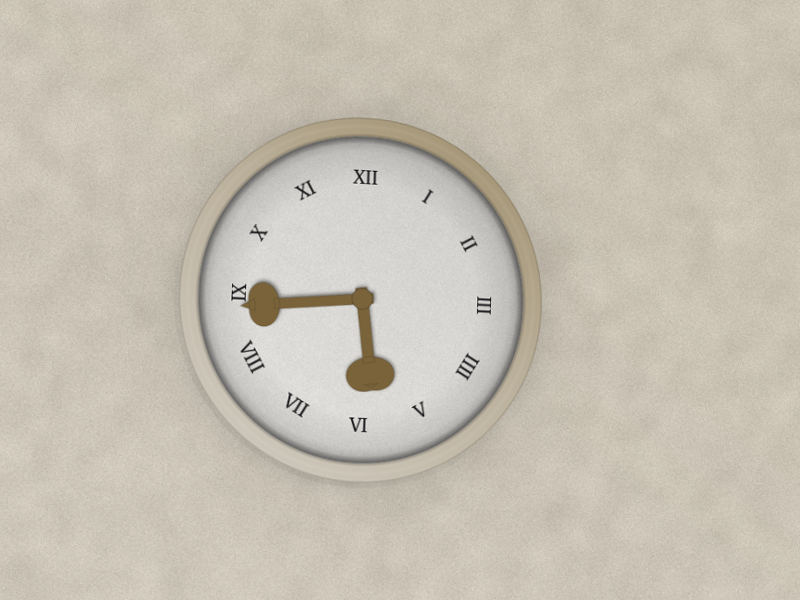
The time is h=5 m=44
